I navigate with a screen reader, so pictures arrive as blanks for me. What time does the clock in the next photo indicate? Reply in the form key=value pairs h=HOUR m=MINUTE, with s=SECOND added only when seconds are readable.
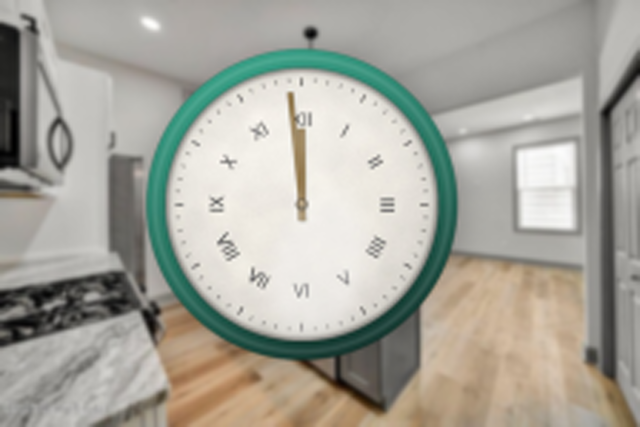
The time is h=11 m=59
